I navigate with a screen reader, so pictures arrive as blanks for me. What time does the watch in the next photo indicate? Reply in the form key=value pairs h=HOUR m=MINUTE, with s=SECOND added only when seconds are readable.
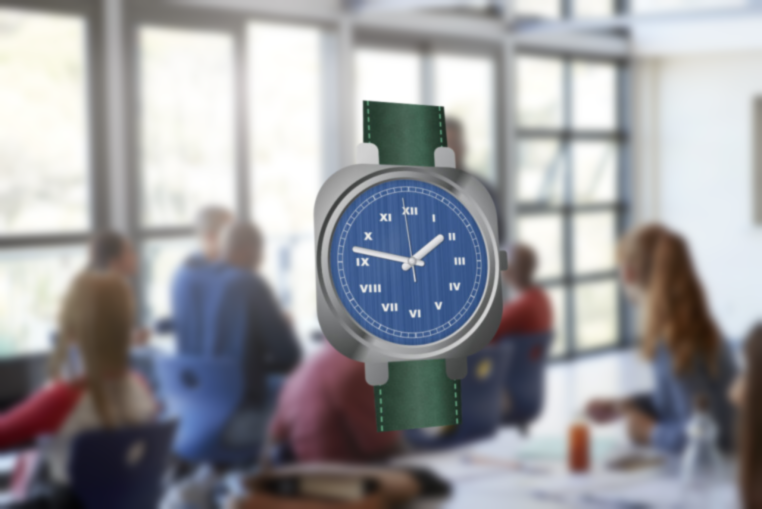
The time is h=1 m=46 s=59
